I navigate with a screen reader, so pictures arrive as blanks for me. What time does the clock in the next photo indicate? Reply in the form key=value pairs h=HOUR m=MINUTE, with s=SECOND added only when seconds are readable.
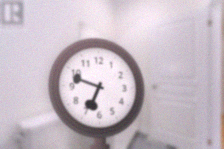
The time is h=6 m=48
